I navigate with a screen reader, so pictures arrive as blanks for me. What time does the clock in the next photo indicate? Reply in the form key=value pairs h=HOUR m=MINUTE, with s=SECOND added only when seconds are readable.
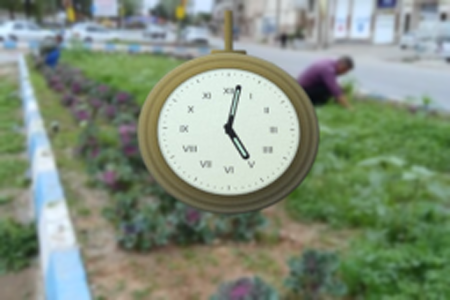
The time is h=5 m=2
